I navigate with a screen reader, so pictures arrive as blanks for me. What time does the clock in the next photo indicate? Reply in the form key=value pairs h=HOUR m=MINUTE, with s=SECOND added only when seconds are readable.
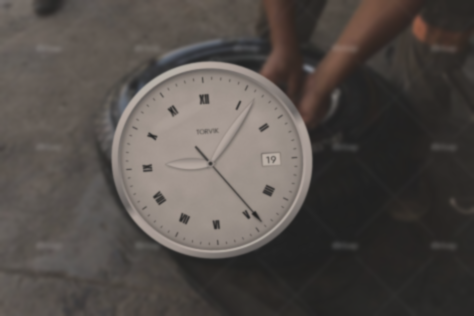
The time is h=9 m=6 s=24
